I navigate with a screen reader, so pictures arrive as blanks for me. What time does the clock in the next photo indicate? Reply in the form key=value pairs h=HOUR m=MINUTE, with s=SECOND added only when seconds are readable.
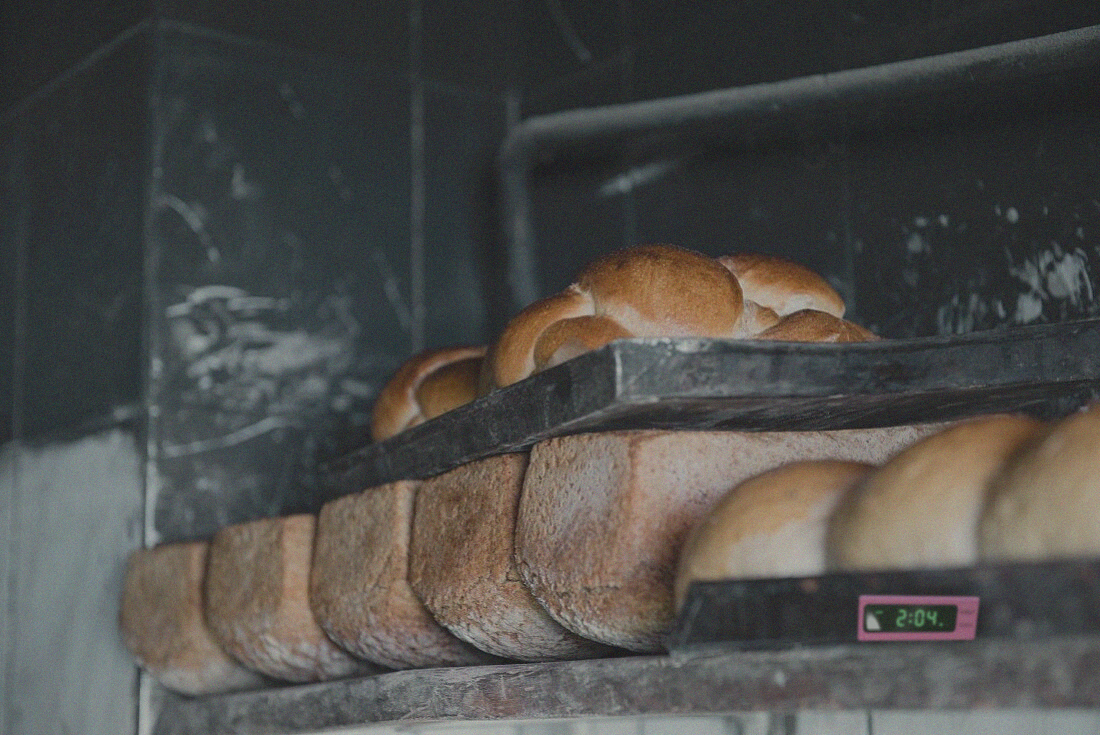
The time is h=2 m=4
